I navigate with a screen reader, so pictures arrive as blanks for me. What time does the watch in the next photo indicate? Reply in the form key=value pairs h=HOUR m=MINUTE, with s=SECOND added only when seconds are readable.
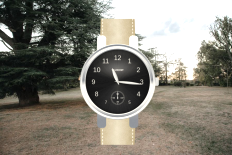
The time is h=11 m=16
